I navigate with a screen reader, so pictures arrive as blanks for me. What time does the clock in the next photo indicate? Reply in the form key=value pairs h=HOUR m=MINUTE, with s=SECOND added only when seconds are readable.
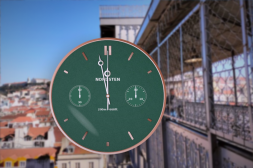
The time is h=11 m=58
